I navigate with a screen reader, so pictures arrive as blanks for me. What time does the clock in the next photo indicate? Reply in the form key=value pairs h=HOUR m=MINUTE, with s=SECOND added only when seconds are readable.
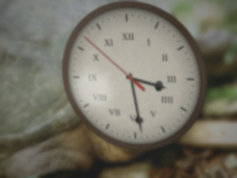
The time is h=3 m=28 s=52
